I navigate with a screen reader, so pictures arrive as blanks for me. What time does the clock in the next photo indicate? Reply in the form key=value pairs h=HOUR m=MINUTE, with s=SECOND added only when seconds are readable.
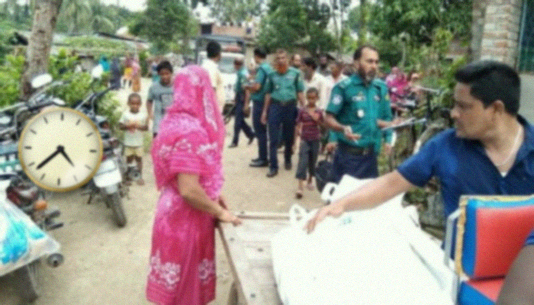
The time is h=4 m=38
